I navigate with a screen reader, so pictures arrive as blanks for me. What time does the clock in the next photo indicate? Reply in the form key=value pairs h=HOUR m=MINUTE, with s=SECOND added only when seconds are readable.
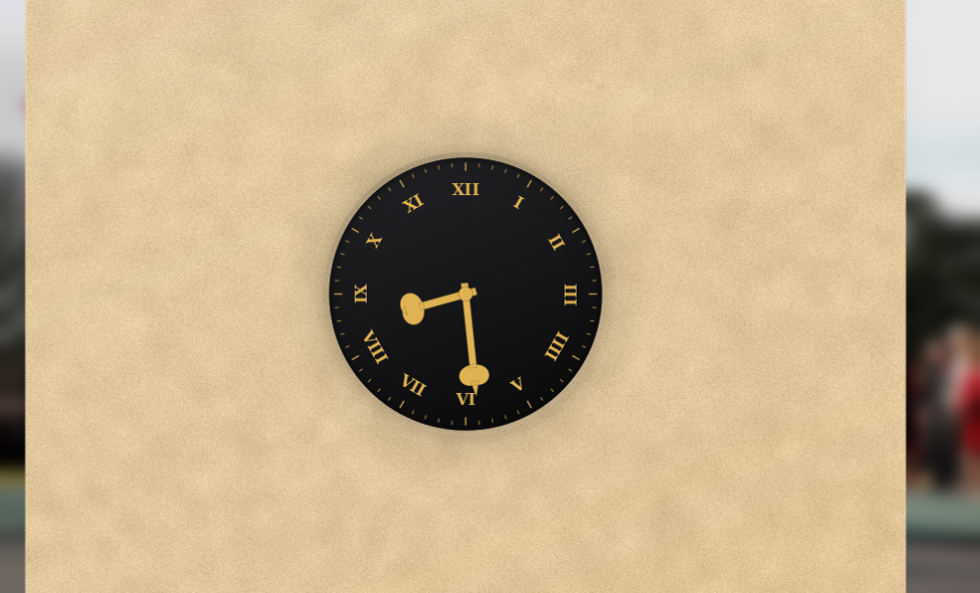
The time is h=8 m=29
